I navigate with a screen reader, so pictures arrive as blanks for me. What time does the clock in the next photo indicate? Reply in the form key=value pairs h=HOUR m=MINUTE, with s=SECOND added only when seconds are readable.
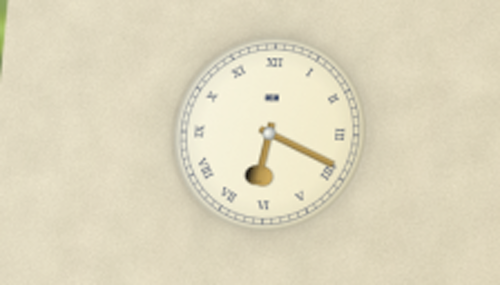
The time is h=6 m=19
